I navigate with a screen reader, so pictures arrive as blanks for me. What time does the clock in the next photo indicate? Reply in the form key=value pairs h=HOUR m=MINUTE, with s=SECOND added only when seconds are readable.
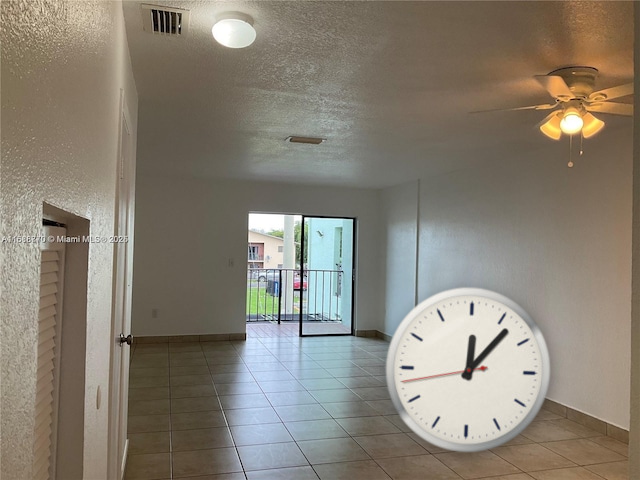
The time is h=12 m=6 s=43
